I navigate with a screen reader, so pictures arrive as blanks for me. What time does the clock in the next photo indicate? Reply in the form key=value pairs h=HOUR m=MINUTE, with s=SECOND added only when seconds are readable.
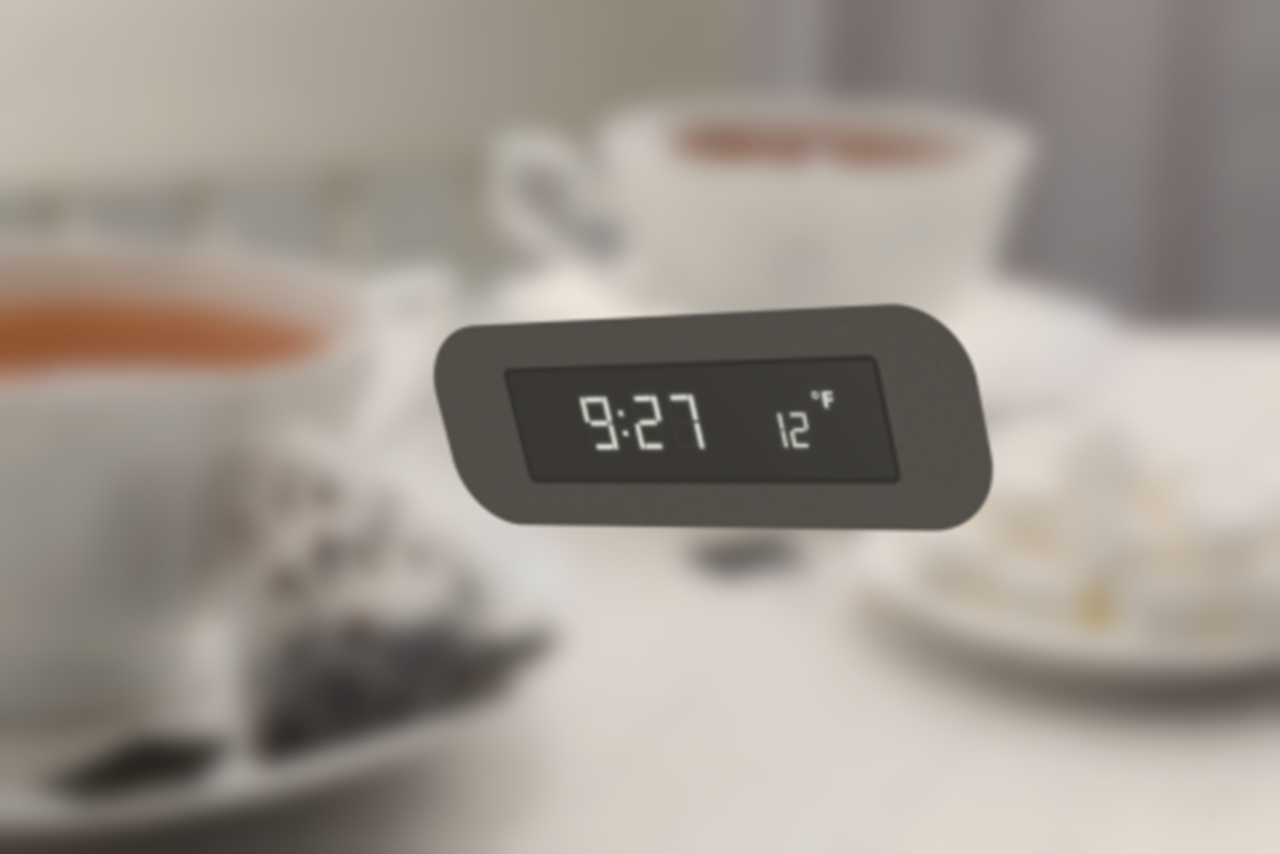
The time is h=9 m=27
